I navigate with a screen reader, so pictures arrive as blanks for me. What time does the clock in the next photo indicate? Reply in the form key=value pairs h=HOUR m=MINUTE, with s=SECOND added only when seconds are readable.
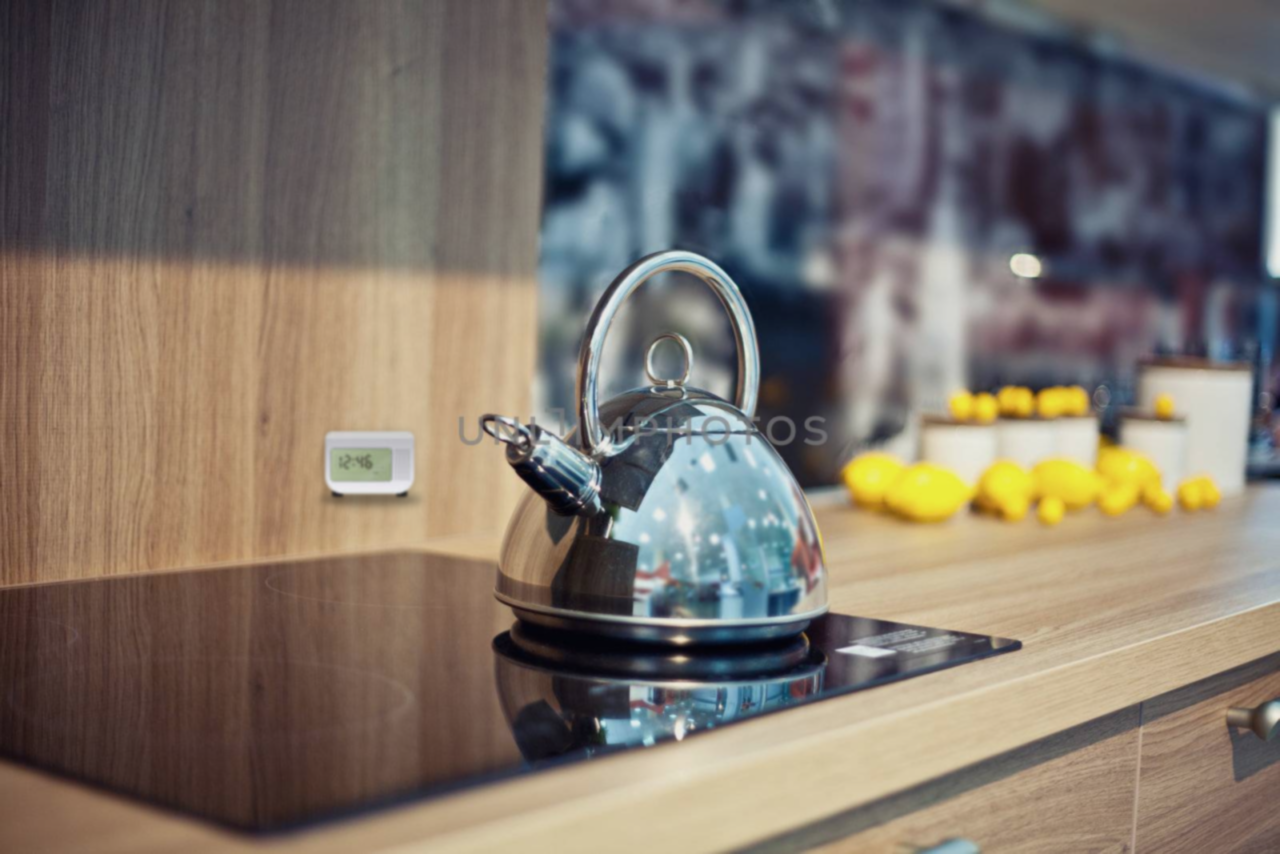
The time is h=12 m=46
